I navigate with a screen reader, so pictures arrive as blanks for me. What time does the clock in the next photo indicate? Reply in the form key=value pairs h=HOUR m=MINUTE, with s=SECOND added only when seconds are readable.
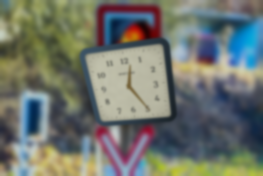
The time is h=12 m=25
